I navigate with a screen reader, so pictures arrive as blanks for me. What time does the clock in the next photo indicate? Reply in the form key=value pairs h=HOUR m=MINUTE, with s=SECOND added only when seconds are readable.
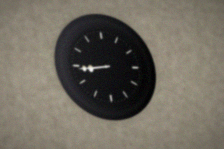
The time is h=8 m=44
